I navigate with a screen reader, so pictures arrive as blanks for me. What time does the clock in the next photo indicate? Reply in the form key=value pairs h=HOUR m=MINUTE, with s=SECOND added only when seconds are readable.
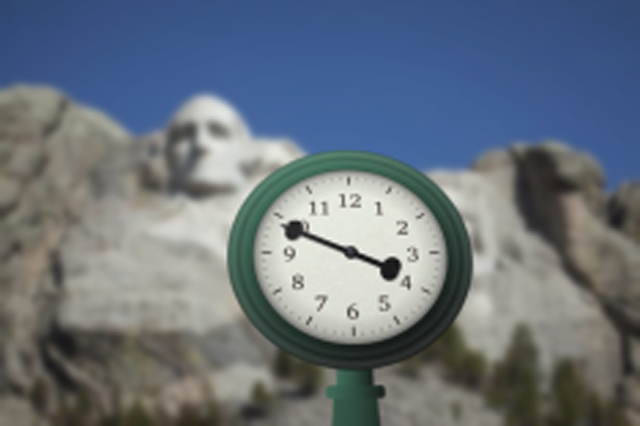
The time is h=3 m=49
